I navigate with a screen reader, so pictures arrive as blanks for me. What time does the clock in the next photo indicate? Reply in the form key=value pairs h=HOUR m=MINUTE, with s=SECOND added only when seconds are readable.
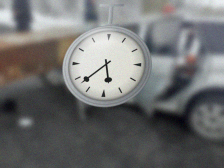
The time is h=5 m=38
